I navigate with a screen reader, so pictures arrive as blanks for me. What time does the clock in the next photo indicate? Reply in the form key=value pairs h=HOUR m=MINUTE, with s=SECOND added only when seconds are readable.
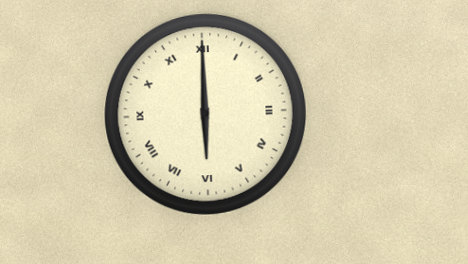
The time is h=6 m=0
